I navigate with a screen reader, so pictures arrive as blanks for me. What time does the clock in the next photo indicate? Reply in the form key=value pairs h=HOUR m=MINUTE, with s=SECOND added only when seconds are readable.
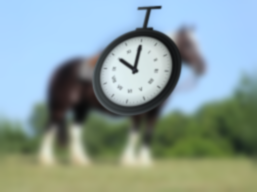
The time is h=10 m=0
